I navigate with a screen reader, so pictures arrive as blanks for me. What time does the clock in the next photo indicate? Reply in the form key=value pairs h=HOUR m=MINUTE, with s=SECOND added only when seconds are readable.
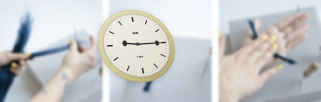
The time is h=9 m=15
